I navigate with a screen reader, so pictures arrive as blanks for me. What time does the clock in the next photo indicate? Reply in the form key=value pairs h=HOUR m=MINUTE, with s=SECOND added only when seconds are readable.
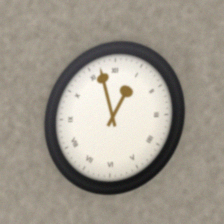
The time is h=12 m=57
